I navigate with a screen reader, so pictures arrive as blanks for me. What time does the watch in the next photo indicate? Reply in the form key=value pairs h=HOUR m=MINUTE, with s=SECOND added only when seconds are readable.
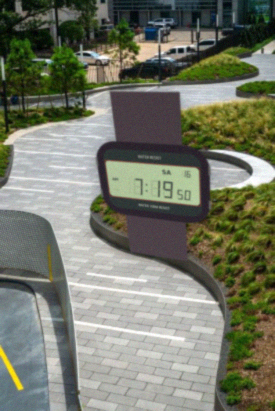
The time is h=7 m=19 s=50
